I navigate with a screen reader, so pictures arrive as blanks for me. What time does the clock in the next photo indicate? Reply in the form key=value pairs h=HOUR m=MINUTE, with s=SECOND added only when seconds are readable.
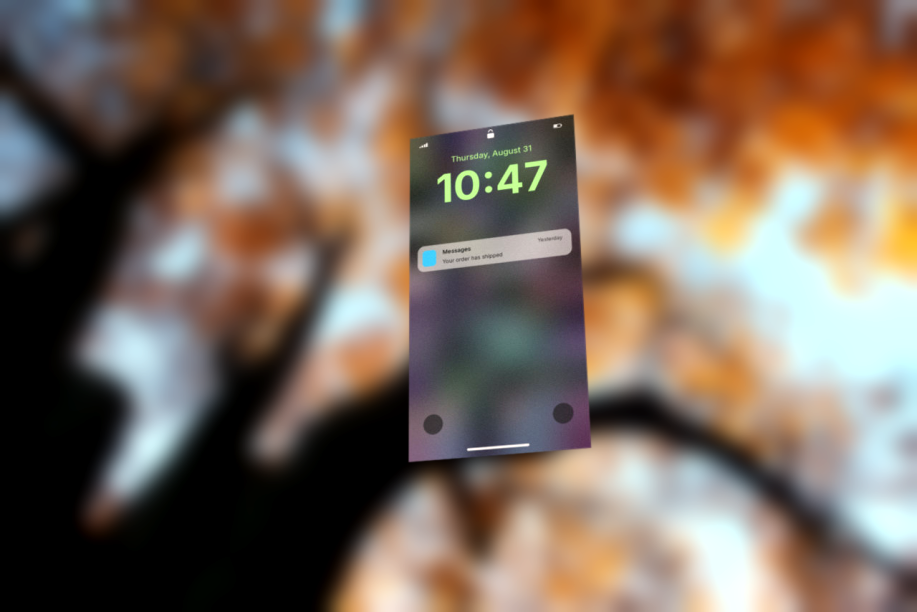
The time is h=10 m=47
